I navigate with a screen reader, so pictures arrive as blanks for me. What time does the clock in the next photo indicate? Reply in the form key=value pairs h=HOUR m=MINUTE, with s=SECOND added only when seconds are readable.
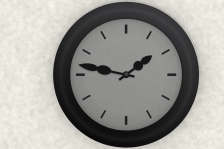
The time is h=1 m=47
